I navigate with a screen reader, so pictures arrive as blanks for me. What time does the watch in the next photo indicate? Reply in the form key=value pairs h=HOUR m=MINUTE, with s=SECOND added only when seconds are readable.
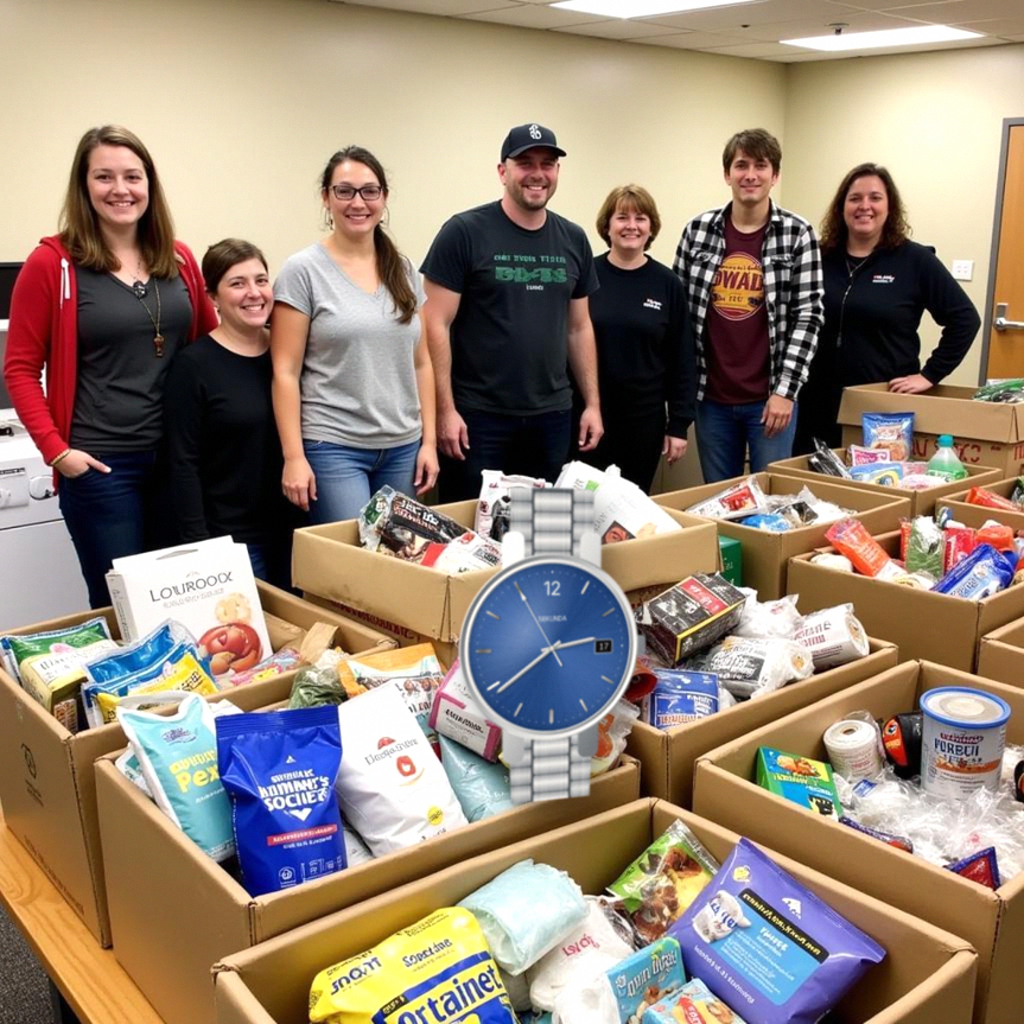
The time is h=2 m=38 s=55
